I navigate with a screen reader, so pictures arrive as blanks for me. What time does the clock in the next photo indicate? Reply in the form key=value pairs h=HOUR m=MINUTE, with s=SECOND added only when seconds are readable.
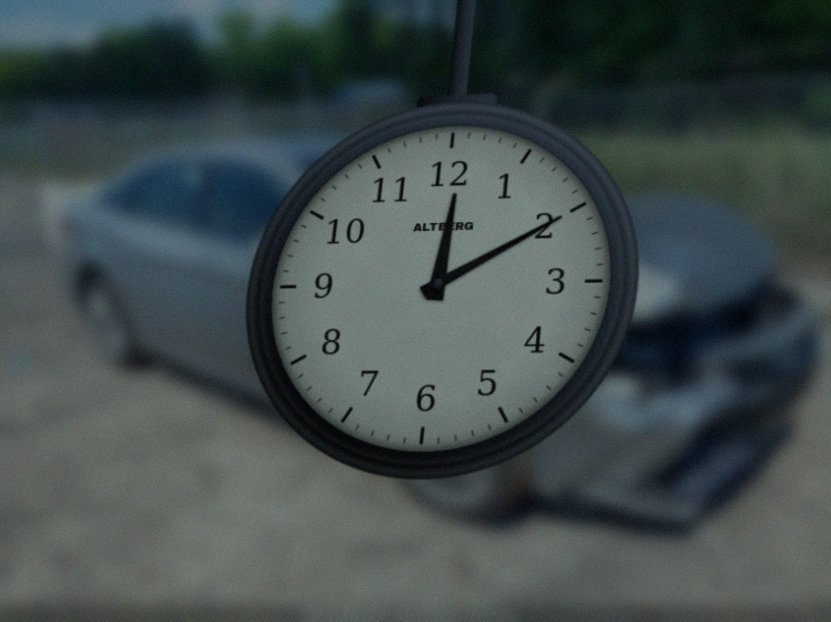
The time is h=12 m=10
